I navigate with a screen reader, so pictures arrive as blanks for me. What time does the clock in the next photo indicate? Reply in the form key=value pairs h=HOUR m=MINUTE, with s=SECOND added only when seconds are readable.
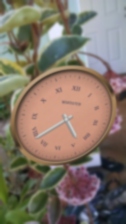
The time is h=4 m=38
